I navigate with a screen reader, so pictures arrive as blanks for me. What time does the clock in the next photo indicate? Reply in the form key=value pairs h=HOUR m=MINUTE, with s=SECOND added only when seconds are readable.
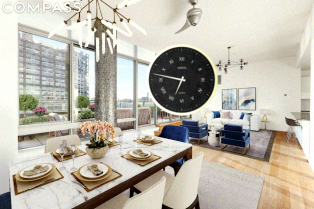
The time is h=6 m=47
